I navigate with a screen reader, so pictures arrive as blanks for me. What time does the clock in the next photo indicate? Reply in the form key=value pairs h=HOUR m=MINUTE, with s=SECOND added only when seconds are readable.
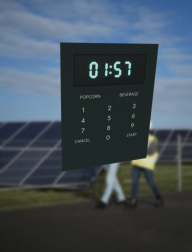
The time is h=1 m=57
